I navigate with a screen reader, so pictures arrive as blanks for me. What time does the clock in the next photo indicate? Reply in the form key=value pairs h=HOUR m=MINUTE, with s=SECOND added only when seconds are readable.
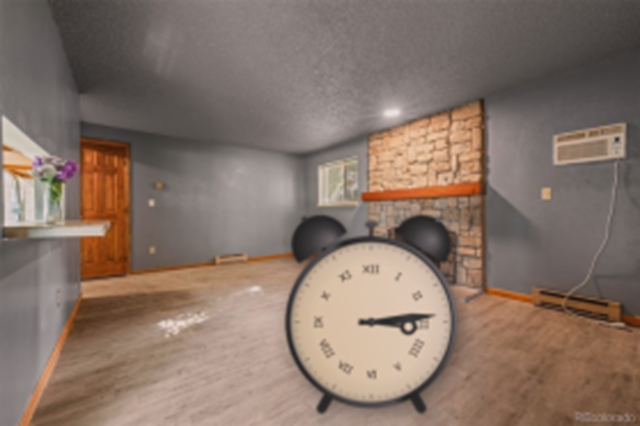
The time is h=3 m=14
